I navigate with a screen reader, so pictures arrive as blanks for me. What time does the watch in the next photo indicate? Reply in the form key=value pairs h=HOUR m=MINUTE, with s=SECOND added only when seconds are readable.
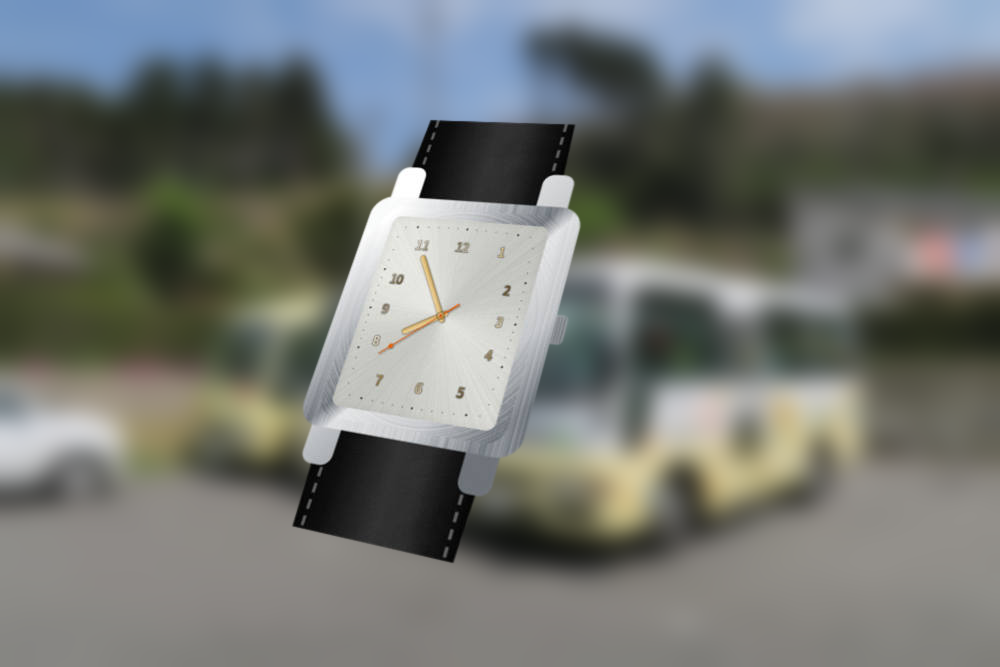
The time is h=7 m=54 s=38
